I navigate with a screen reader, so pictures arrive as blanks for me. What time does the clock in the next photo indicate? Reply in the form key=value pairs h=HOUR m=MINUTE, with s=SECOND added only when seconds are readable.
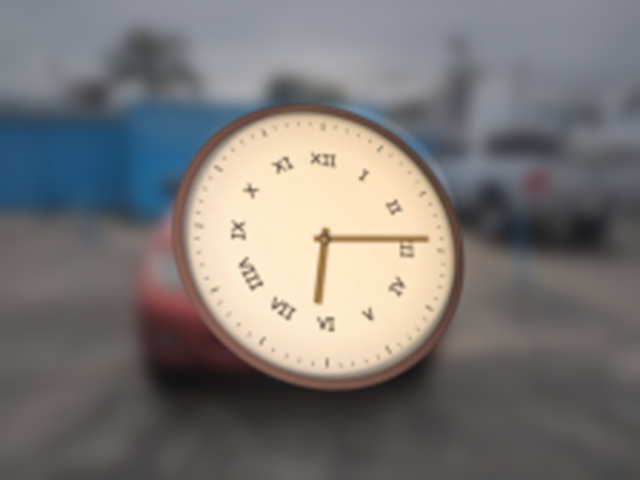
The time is h=6 m=14
